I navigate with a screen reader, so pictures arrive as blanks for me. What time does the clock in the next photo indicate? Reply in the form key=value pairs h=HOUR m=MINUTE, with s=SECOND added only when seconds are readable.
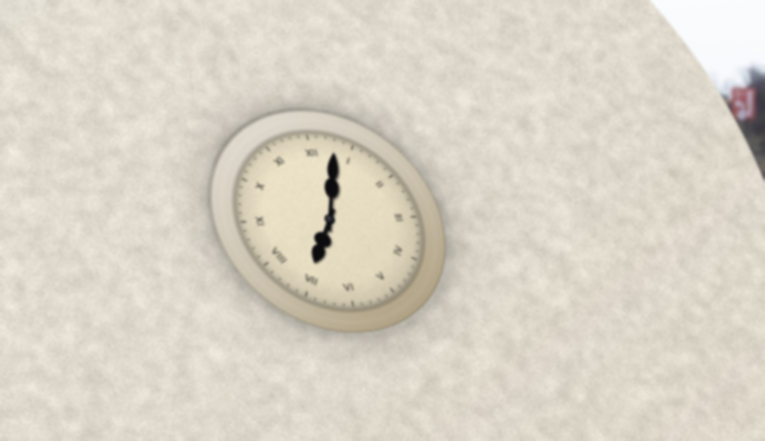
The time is h=7 m=3
